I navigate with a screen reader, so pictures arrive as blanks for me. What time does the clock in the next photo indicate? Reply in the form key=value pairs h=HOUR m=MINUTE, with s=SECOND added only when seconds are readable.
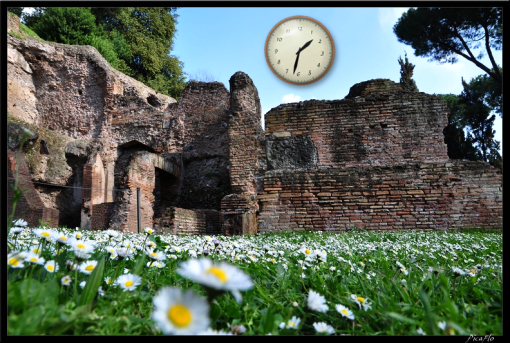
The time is h=1 m=32
